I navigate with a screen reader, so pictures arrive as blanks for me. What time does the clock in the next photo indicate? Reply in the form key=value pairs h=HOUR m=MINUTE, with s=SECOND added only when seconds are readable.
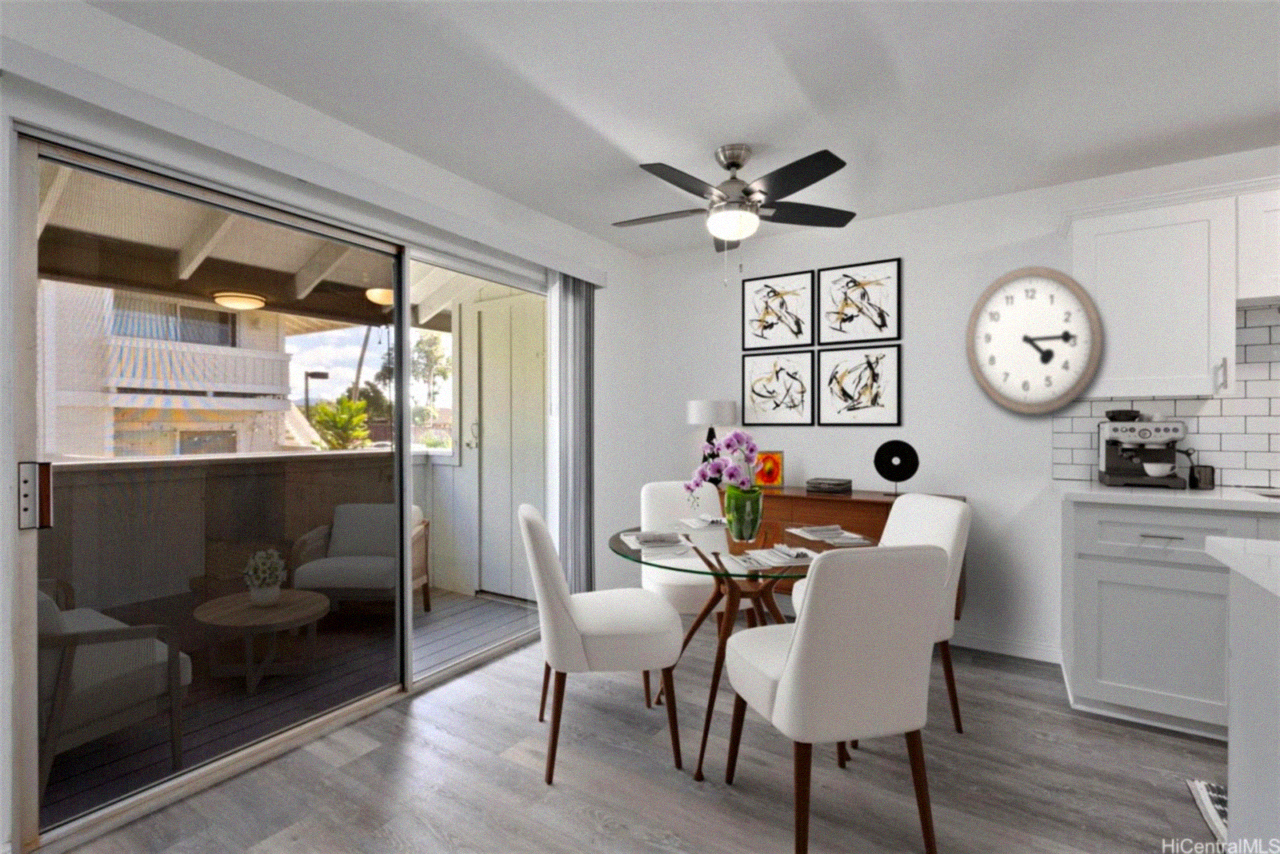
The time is h=4 m=14
